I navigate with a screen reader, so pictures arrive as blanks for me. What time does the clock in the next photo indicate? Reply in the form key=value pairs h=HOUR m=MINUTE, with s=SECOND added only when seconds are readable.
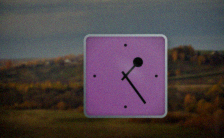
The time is h=1 m=24
